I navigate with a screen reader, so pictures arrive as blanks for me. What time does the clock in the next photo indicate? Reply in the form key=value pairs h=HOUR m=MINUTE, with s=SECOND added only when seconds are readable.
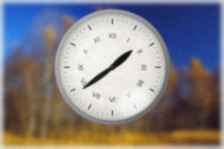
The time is h=1 m=39
